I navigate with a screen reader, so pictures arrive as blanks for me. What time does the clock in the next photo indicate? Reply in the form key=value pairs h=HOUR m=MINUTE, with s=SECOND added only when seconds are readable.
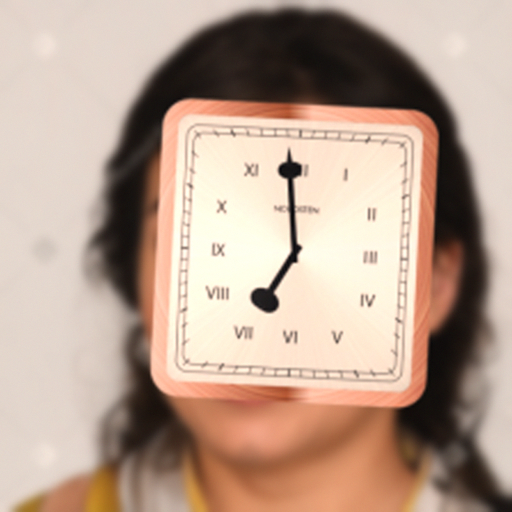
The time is h=6 m=59
